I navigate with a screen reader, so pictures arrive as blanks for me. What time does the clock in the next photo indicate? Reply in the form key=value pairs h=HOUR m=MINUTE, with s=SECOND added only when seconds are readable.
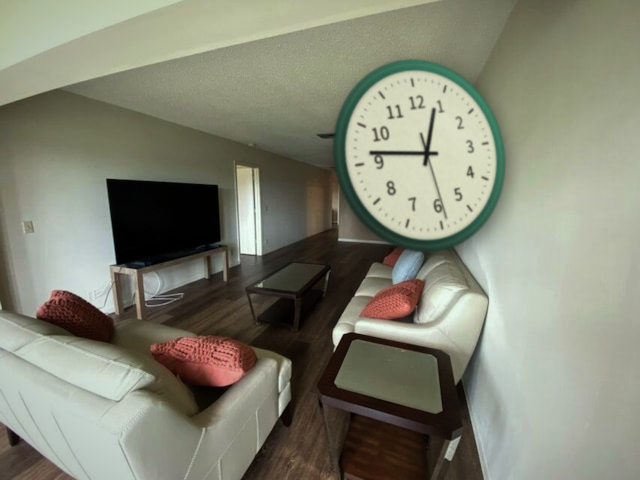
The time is h=12 m=46 s=29
